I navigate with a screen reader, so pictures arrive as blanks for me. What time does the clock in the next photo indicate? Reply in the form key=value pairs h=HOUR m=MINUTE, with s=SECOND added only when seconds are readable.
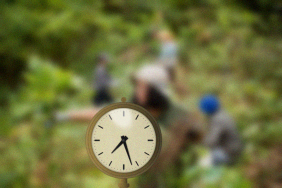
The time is h=7 m=27
